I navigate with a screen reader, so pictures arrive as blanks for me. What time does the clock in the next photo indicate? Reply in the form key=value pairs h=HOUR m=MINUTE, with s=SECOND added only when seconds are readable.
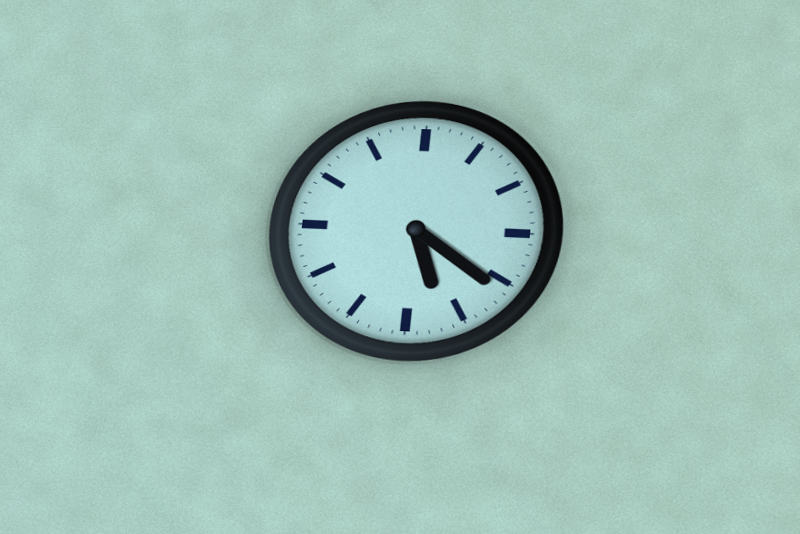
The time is h=5 m=21
